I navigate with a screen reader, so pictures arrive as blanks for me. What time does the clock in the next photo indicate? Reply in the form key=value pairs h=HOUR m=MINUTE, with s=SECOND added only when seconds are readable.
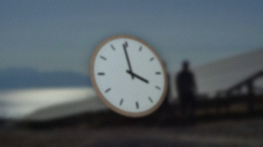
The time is h=3 m=59
